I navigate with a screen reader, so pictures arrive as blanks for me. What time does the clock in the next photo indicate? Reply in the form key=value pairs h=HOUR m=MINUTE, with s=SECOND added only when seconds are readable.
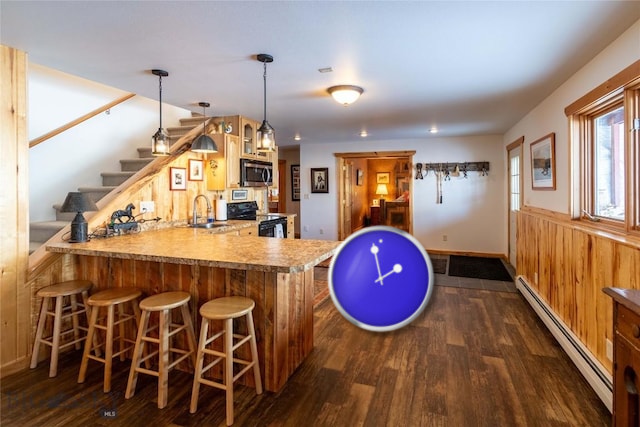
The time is h=1 m=58
